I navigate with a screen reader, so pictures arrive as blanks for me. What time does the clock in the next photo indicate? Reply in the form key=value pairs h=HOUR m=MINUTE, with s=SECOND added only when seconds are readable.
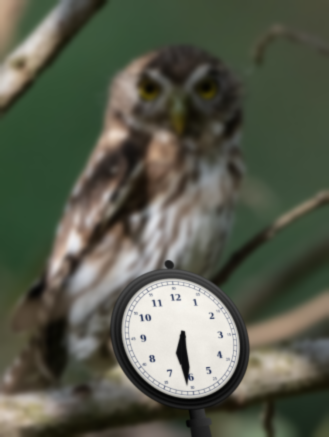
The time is h=6 m=31
